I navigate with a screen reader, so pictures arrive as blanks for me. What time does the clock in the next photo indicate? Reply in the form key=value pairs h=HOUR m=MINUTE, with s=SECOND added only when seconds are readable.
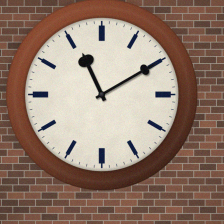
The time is h=11 m=10
